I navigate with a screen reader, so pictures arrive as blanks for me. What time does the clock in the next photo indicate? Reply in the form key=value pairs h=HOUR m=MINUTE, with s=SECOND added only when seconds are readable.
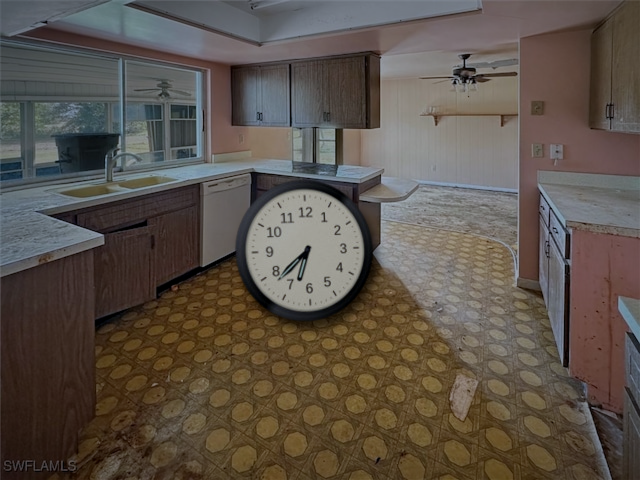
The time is h=6 m=38
